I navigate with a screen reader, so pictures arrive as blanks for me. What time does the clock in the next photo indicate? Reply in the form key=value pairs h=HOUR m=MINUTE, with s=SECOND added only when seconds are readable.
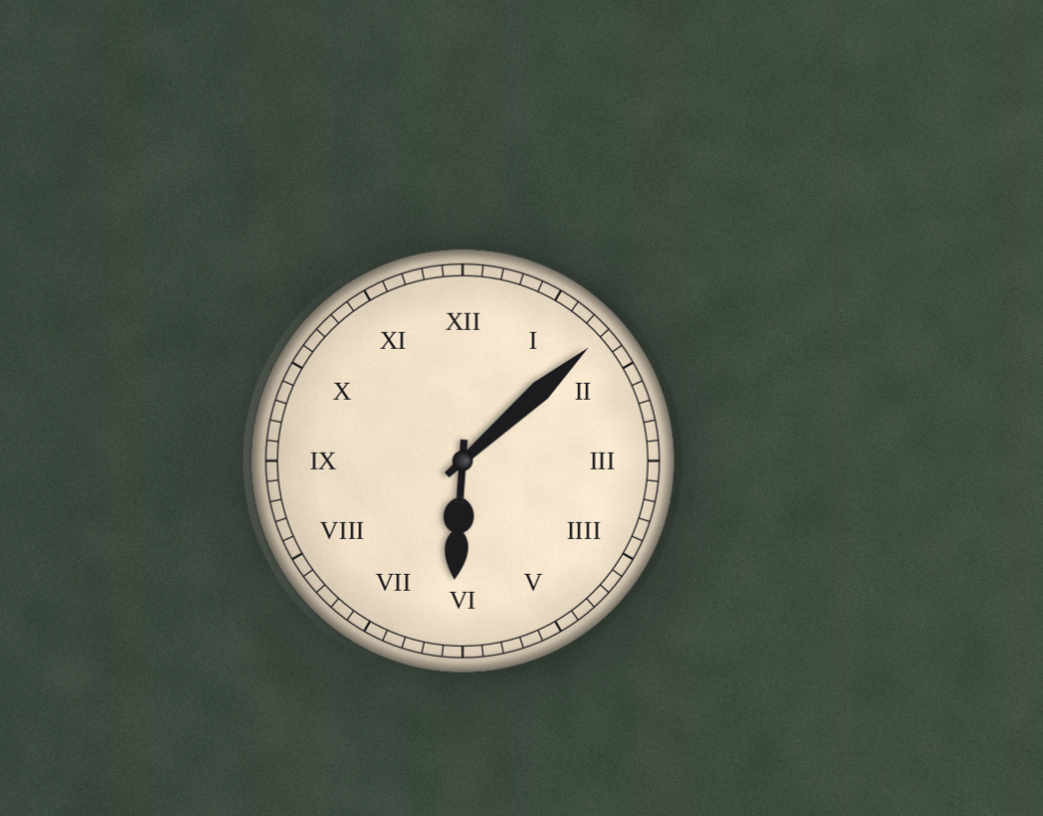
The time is h=6 m=8
